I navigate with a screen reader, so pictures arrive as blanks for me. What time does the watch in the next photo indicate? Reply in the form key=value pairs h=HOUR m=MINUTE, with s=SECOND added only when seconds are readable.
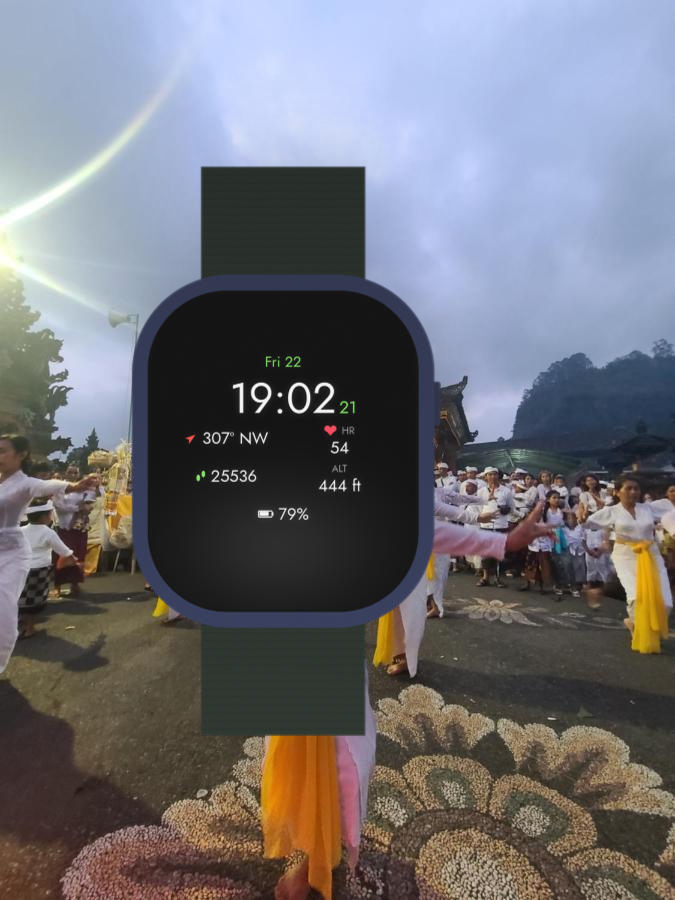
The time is h=19 m=2 s=21
